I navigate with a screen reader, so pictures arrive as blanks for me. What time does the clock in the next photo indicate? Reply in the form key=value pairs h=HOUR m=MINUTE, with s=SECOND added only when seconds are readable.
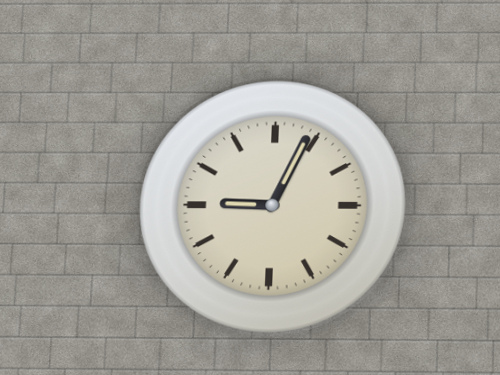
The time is h=9 m=4
